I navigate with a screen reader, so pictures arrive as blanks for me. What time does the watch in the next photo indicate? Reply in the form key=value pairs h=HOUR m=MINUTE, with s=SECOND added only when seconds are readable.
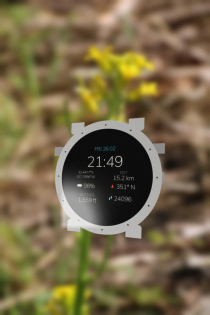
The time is h=21 m=49
